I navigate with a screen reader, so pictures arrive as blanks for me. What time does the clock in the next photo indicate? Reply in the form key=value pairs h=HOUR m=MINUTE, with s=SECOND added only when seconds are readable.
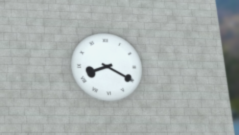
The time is h=8 m=20
